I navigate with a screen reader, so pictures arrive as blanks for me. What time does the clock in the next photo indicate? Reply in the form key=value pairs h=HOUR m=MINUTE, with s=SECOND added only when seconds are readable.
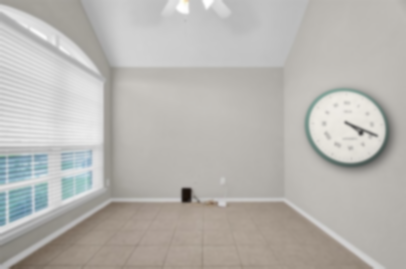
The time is h=4 m=19
